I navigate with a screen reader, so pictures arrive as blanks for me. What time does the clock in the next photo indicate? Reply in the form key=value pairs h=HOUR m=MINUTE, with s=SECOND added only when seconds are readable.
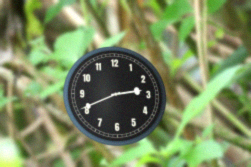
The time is h=2 m=41
